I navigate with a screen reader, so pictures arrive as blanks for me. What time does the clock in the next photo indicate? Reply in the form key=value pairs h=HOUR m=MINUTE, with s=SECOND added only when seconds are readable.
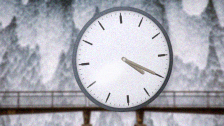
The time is h=4 m=20
